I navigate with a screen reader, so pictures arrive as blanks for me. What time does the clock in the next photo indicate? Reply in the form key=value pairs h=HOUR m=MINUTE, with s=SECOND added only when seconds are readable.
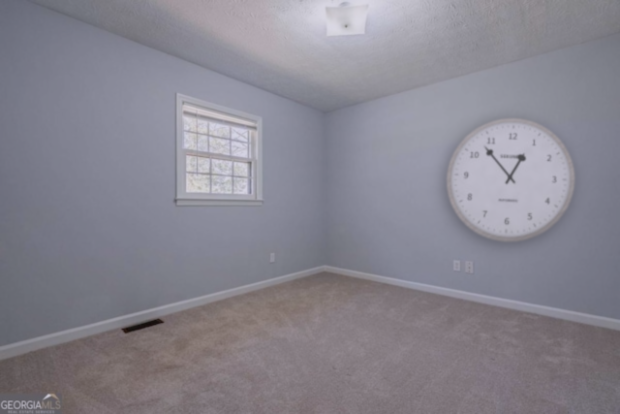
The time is h=12 m=53
